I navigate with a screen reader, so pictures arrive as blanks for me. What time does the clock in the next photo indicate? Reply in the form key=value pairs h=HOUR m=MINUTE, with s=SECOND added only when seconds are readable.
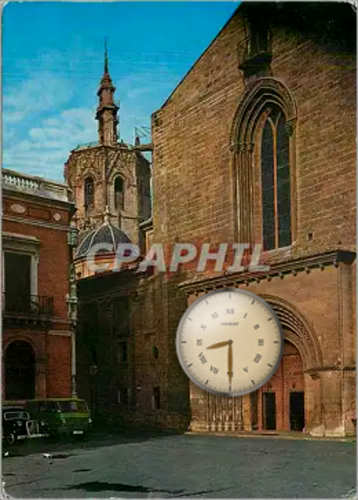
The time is h=8 m=30
